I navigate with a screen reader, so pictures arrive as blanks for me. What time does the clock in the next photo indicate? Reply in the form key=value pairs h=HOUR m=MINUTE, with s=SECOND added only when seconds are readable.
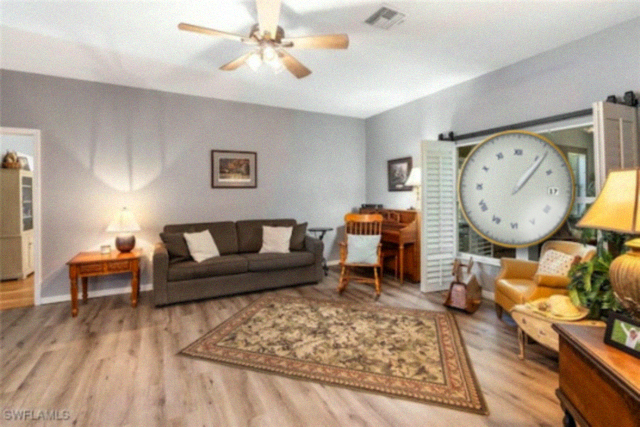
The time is h=1 m=6
